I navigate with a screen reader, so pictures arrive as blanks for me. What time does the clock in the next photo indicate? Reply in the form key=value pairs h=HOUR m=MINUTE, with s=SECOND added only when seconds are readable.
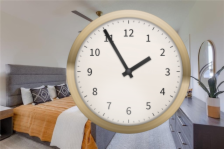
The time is h=1 m=55
